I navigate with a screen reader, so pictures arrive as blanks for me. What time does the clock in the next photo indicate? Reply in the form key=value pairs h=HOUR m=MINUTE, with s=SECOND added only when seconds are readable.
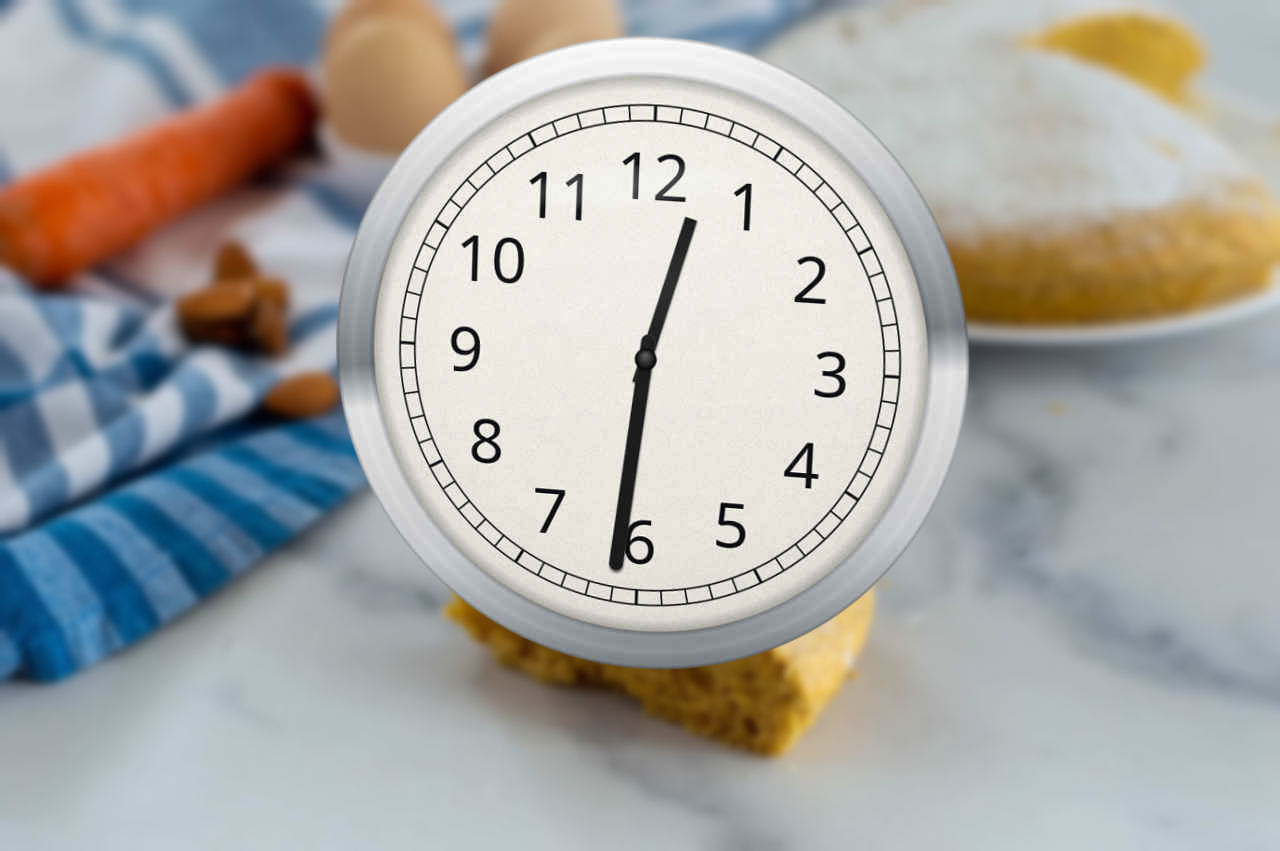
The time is h=12 m=31
